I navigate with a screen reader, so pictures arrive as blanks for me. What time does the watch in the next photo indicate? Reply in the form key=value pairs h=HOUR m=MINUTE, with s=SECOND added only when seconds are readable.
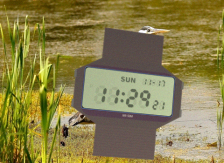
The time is h=11 m=29 s=21
